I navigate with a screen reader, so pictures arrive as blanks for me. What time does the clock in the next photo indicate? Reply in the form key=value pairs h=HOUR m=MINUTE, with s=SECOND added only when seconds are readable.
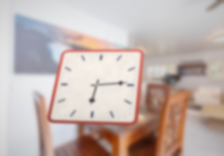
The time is h=6 m=14
